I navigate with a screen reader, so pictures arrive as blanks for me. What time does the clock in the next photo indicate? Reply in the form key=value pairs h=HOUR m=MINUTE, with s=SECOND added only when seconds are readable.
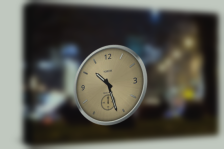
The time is h=10 m=27
